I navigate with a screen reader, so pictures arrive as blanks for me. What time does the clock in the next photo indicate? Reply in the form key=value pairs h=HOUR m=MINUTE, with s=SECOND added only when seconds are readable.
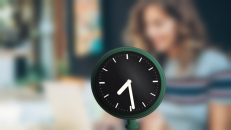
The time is h=7 m=29
